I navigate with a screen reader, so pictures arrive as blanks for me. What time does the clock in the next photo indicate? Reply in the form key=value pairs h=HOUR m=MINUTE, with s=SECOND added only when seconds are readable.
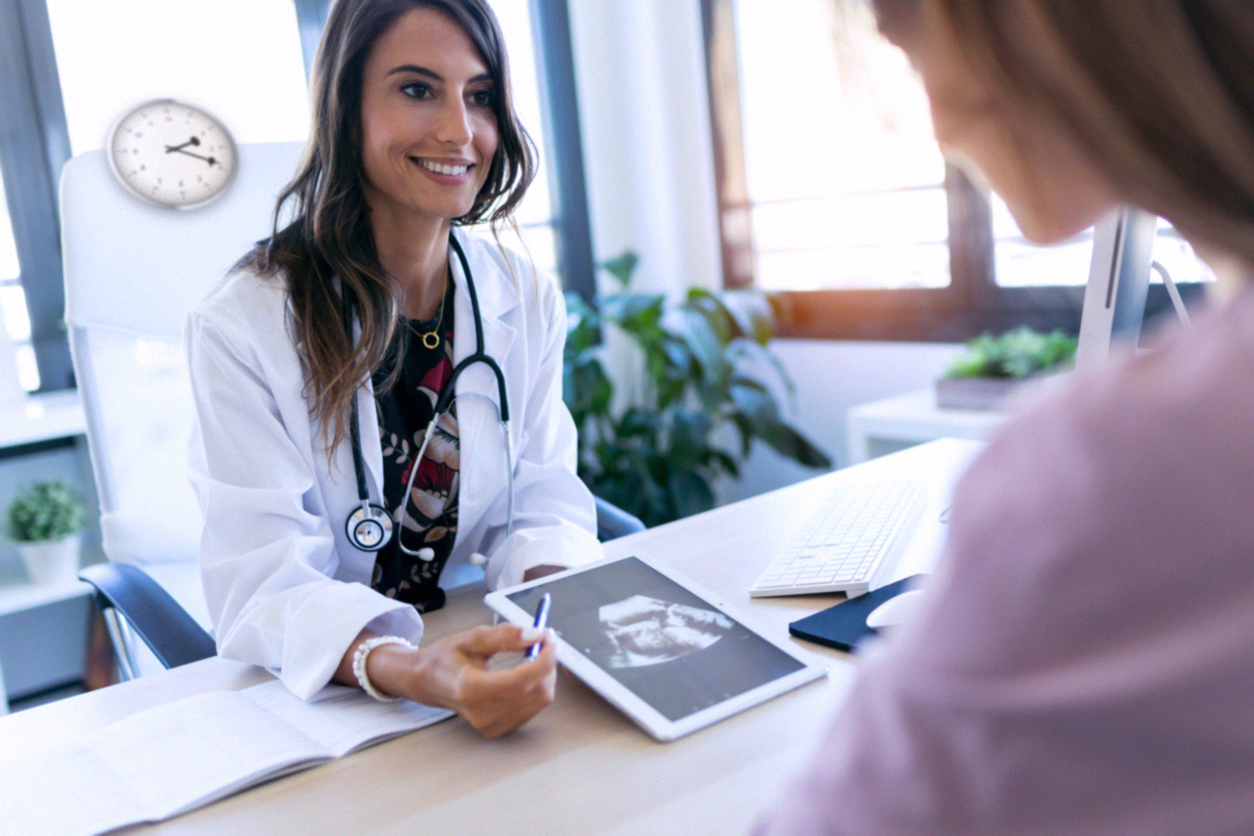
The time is h=2 m=19
